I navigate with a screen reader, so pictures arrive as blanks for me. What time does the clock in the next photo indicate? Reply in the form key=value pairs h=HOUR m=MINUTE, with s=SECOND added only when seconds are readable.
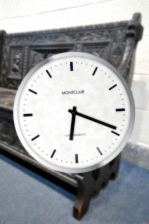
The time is h=6 m=19
